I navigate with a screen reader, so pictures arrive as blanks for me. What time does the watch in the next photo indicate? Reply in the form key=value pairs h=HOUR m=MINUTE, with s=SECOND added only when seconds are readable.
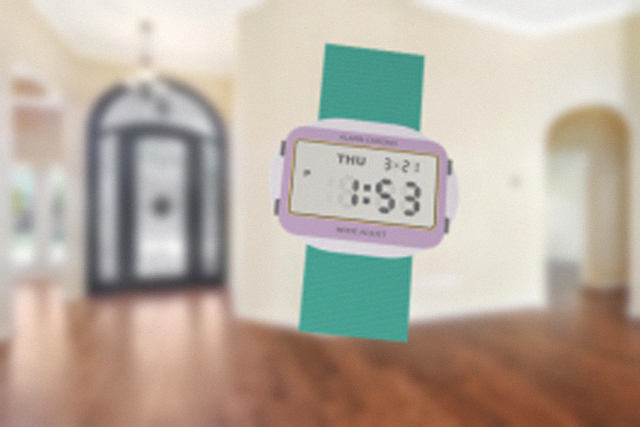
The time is h=1 m=53
